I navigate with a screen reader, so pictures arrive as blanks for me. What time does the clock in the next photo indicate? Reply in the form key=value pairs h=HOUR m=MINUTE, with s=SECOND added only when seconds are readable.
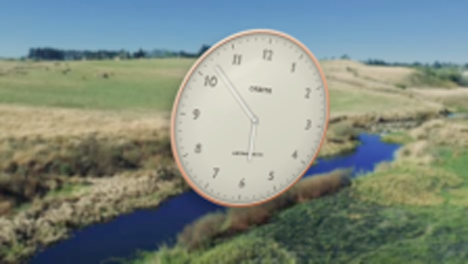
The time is h=5 m=52
